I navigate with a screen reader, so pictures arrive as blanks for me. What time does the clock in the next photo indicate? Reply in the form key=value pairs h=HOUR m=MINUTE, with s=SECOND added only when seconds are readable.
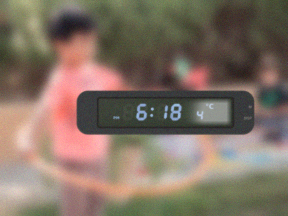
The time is h=6 m=18
